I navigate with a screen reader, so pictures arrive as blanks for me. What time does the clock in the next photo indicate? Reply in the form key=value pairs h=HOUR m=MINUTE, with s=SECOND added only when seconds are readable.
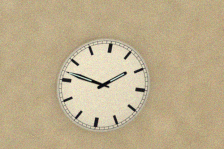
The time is h=1 m=47
